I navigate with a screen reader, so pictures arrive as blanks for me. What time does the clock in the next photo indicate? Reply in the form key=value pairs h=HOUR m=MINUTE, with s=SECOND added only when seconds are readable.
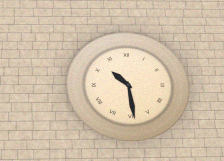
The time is h=10 m=29
